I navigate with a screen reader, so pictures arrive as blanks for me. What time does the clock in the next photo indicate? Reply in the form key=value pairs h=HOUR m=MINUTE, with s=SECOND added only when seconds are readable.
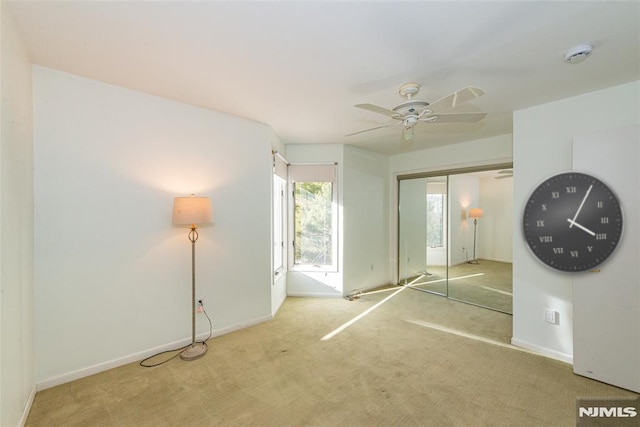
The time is h=4 m=5
